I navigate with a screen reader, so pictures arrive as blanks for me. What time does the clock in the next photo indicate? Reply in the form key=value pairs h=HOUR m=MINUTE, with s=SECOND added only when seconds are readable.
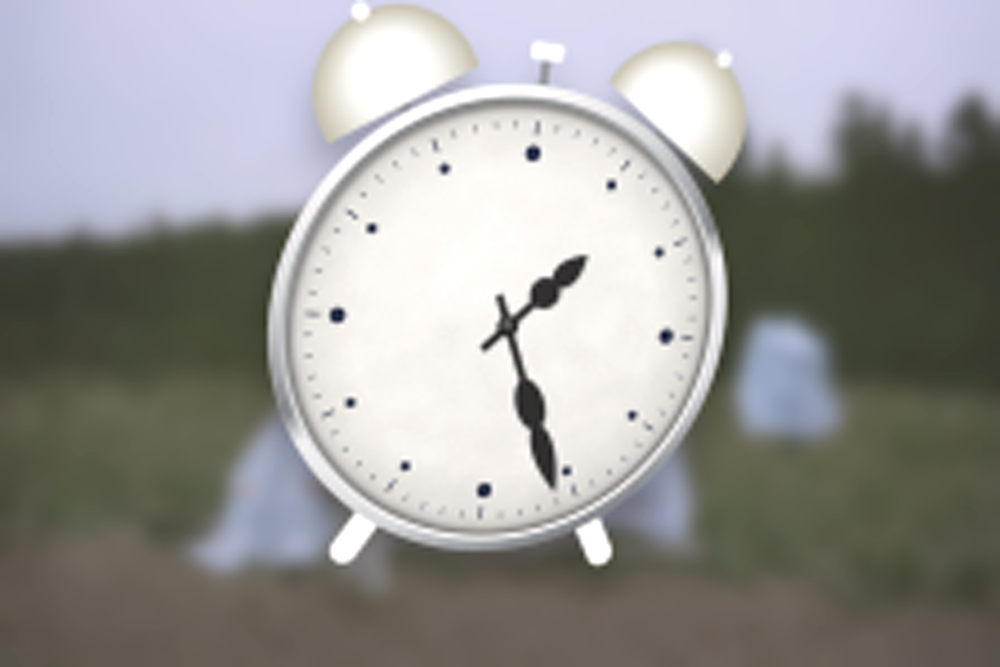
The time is h=1 m=26
